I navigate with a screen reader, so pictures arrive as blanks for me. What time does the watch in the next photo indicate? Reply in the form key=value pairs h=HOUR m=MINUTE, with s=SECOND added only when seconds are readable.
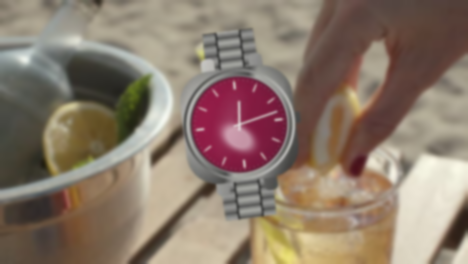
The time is h=12 m=13
